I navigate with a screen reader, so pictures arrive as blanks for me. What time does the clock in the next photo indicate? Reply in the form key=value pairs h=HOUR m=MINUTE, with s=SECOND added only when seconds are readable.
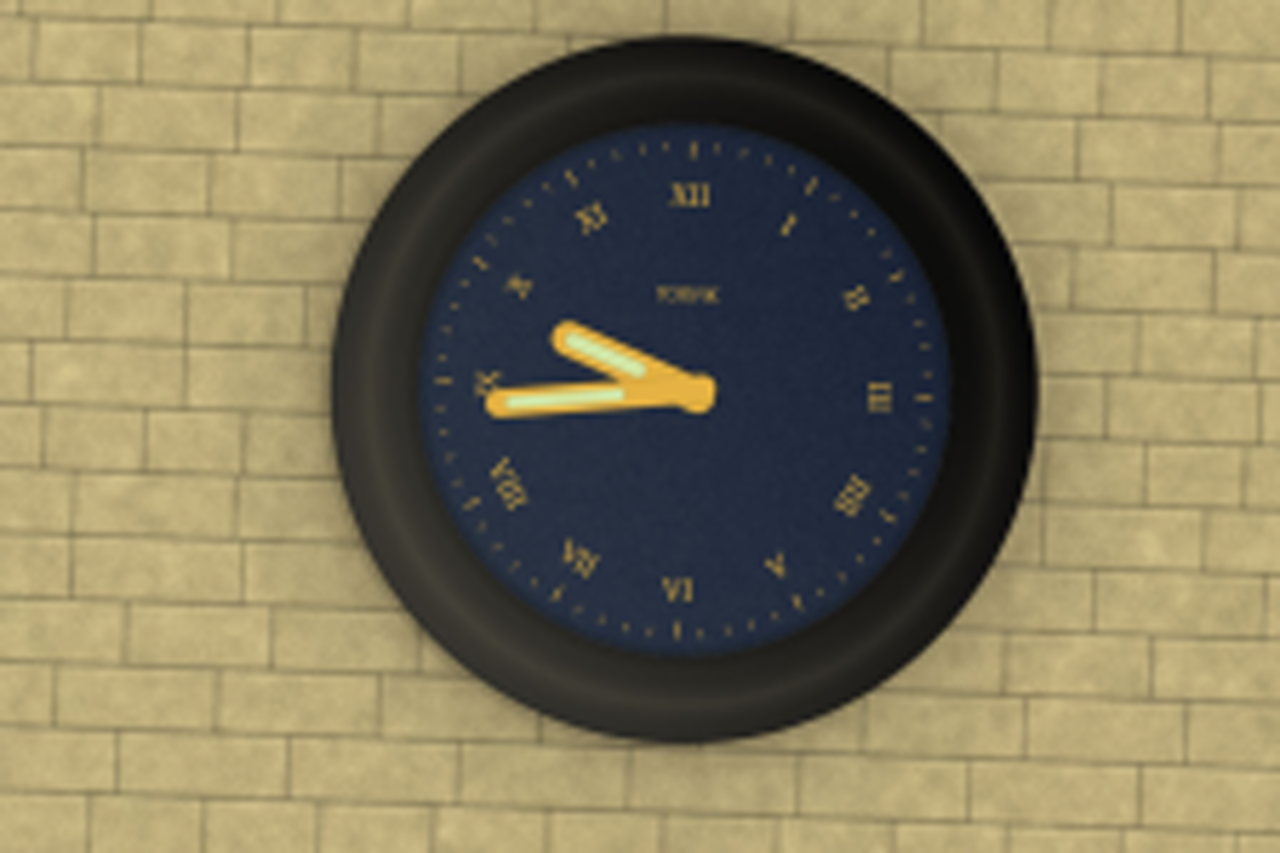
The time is h=9 m=44
